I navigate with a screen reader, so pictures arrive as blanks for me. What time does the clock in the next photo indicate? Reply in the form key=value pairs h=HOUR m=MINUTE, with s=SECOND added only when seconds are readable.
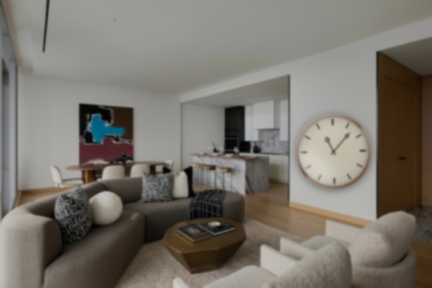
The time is h=11 m=7
